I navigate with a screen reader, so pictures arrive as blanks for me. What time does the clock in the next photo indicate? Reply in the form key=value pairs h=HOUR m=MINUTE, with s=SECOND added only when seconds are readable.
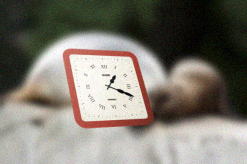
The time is h=1 m=19
